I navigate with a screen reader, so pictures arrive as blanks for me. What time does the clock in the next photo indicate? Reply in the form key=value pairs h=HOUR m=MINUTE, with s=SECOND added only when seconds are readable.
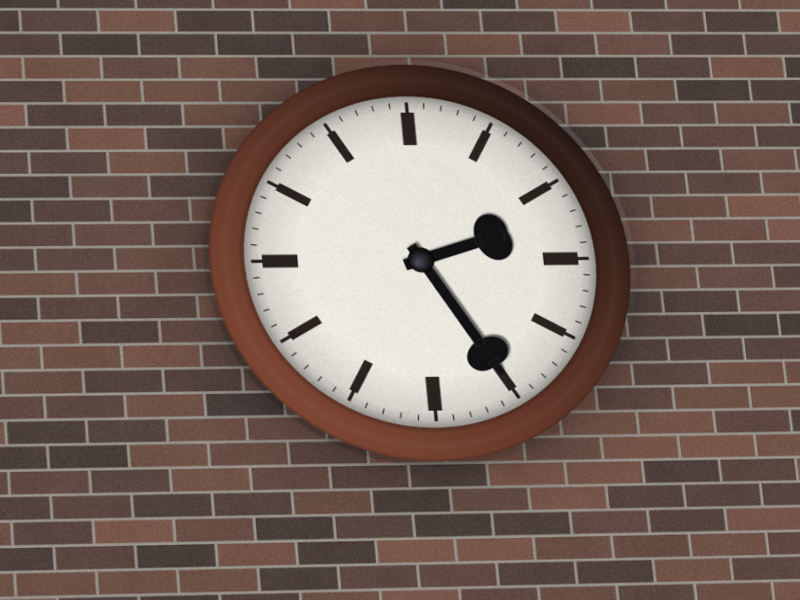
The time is h=2 m=25
